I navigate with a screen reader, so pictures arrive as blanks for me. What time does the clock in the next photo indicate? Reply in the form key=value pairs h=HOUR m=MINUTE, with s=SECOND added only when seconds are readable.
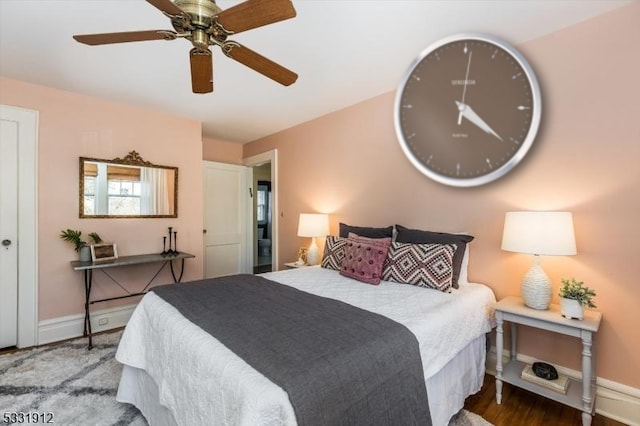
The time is h=4 m=21 s=1
